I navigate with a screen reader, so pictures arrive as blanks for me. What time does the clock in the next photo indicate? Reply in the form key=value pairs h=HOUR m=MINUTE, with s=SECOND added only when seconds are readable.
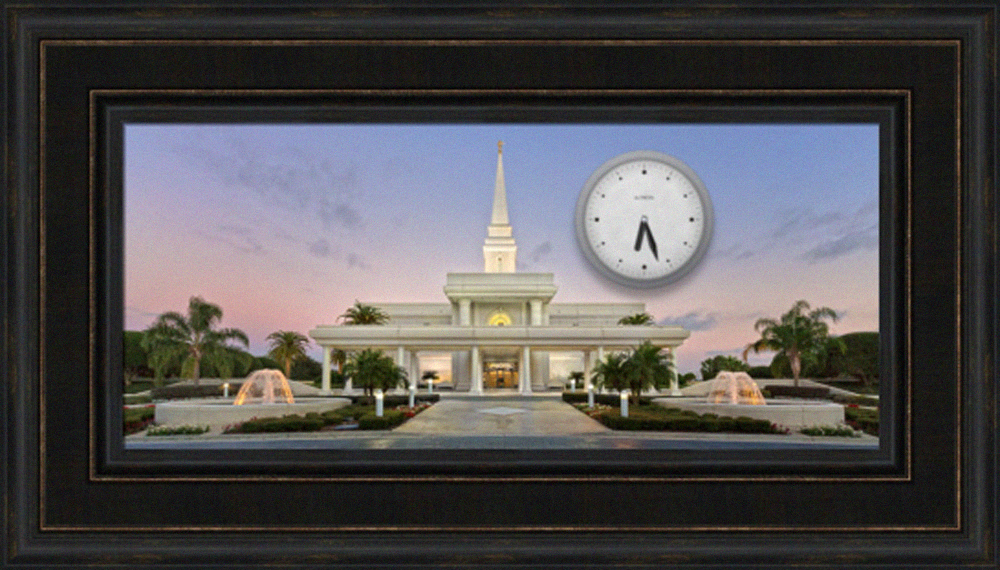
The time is h=6 m=27
